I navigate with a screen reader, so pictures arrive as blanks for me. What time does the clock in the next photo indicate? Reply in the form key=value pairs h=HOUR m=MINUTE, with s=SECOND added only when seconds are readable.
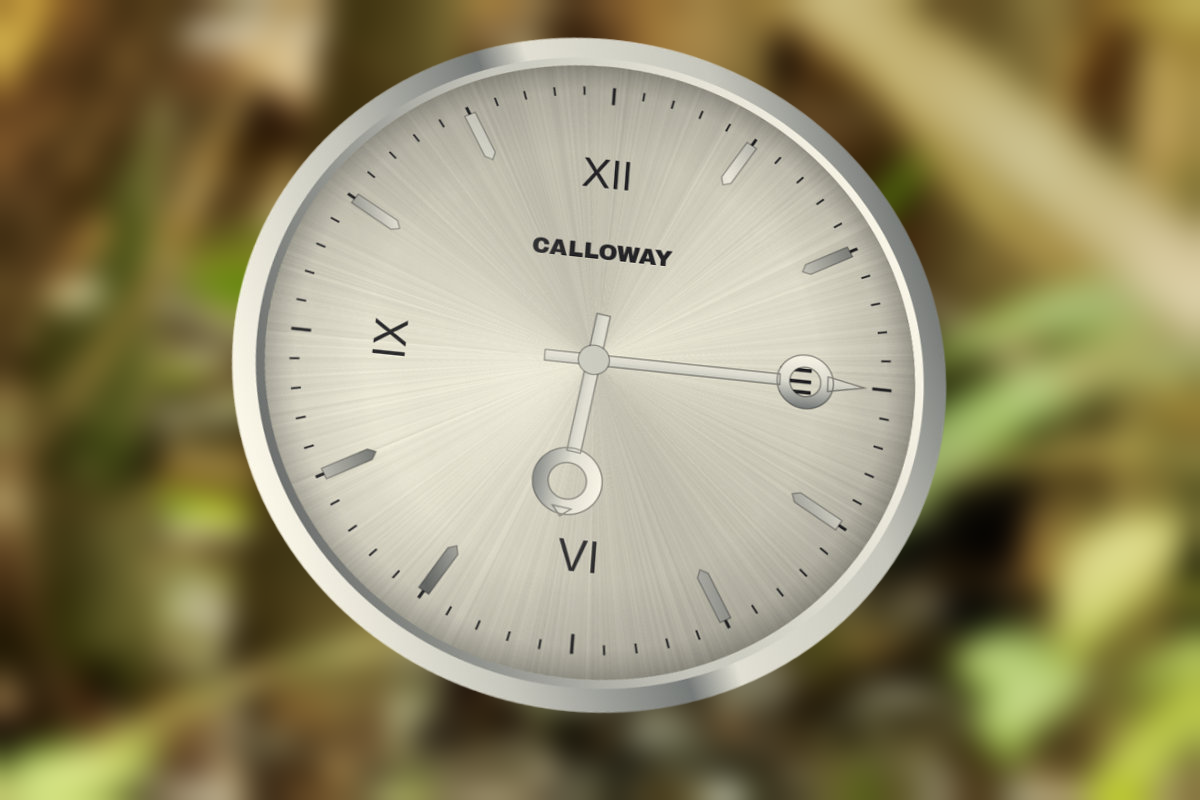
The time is h=6 m=15
